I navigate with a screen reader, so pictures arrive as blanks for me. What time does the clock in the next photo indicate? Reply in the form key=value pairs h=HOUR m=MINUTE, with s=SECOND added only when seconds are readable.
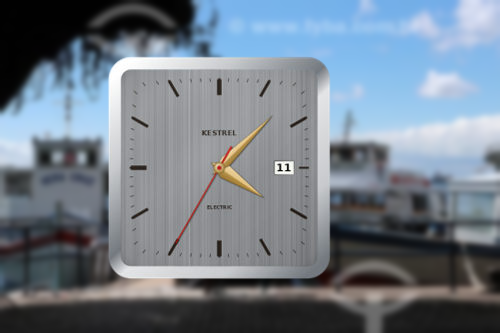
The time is h=4 m=7 s=35
